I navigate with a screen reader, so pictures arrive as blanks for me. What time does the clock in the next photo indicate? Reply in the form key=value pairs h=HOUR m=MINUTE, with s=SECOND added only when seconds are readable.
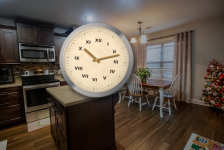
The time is h=10 m=12
